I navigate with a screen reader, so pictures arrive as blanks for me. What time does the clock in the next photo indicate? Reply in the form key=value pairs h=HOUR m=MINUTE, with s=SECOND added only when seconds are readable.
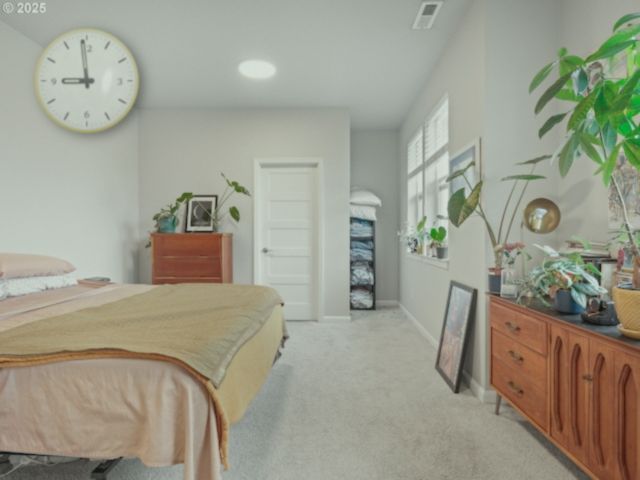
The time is h=8 m=59
